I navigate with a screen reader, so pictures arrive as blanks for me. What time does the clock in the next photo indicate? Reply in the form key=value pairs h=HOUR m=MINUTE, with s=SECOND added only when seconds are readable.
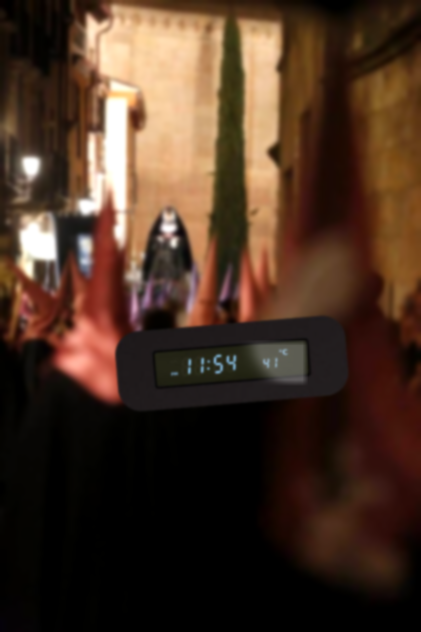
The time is h=11 m=54
